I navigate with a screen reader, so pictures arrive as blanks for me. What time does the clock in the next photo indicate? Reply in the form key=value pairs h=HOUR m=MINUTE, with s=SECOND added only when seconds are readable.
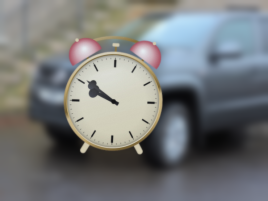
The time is h=9 m=51
